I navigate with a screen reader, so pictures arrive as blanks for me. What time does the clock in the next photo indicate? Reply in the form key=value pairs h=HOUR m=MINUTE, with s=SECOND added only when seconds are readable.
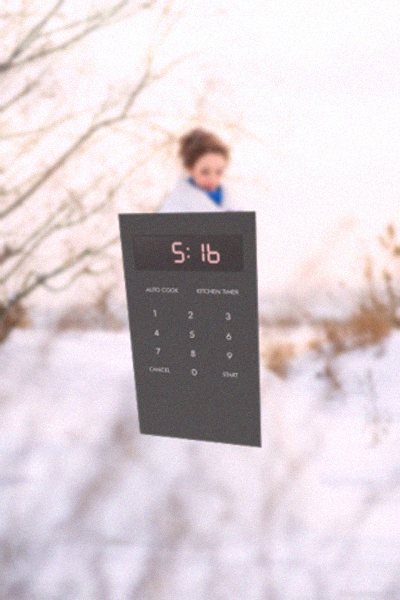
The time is h=5 m=16
